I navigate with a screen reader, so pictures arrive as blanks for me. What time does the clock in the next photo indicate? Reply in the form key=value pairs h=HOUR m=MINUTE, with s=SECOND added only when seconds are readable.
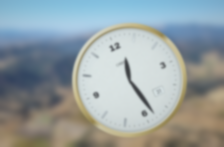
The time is h=12 m=28
